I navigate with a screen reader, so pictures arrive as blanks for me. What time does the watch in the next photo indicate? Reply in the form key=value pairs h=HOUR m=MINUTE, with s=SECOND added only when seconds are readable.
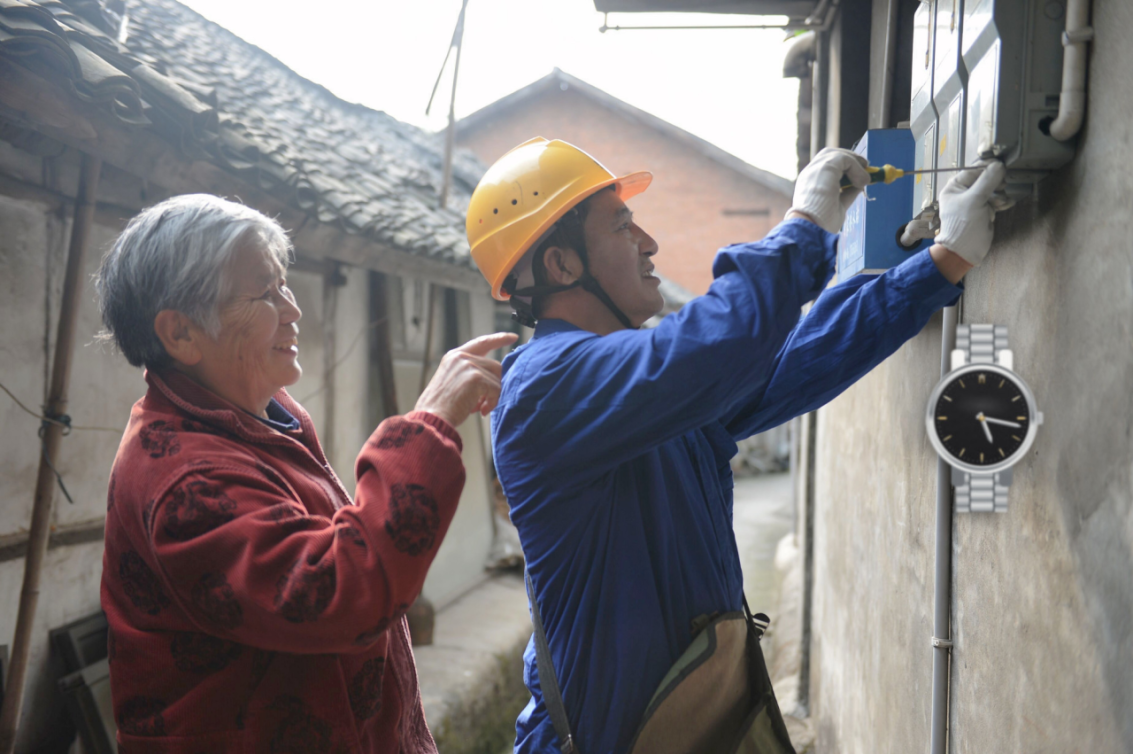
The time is h=5 m=17
